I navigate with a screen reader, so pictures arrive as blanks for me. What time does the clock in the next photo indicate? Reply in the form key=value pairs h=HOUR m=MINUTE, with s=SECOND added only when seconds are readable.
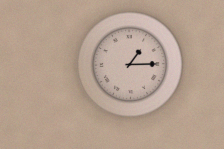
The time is h=1 m=15
